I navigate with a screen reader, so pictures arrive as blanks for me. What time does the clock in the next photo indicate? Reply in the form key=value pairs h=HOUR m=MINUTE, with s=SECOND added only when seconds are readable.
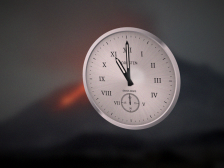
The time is h=11 m=0
